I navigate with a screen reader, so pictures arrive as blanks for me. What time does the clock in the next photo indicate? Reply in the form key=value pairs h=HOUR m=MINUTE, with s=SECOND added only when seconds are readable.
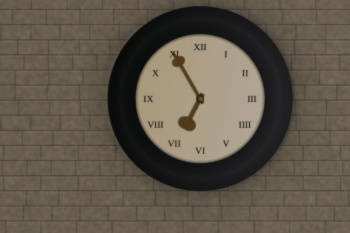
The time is h=6 m=55
